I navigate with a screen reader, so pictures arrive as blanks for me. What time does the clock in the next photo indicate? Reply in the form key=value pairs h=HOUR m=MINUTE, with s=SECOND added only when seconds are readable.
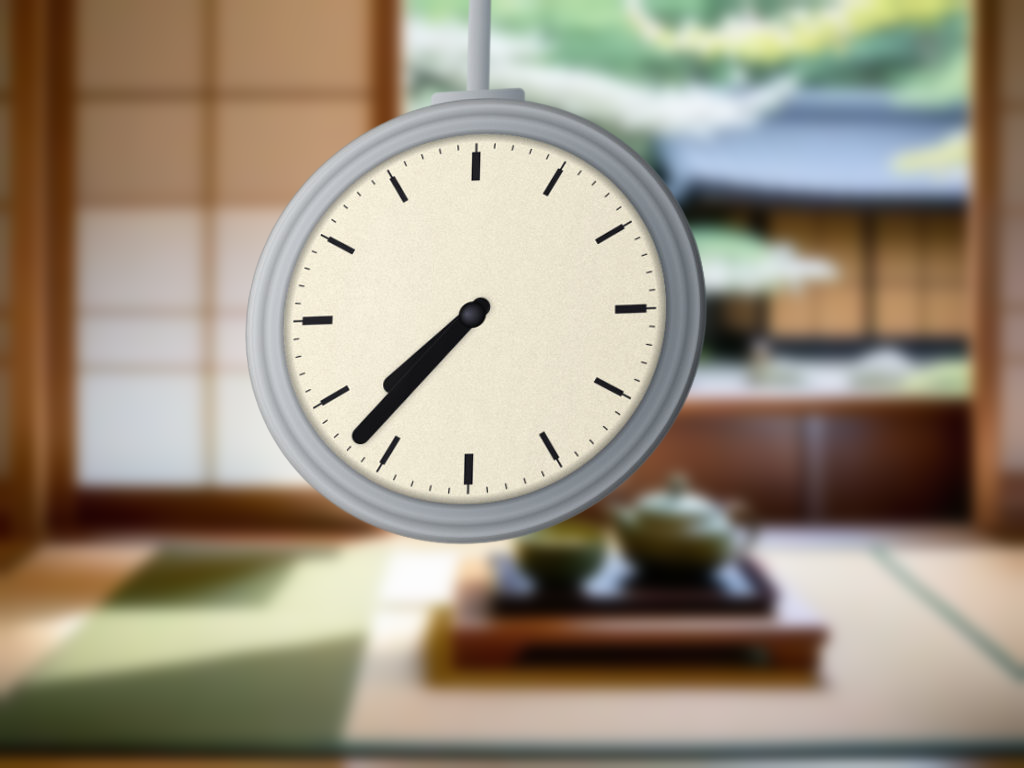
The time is h=7 m=37
